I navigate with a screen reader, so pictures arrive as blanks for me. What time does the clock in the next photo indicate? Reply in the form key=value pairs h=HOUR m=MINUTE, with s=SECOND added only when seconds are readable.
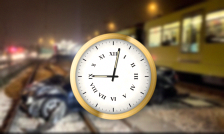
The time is h=9 m=2
